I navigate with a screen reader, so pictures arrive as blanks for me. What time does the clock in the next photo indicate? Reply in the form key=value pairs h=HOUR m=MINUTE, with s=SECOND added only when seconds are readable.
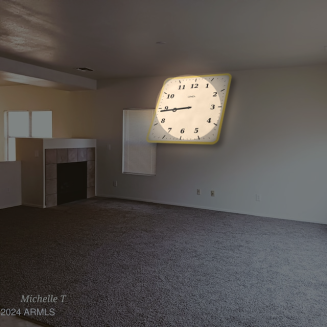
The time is h=8 m=44
